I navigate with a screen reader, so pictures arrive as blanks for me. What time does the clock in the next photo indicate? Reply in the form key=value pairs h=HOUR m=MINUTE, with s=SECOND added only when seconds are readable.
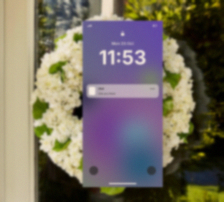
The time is h=11 m=53
